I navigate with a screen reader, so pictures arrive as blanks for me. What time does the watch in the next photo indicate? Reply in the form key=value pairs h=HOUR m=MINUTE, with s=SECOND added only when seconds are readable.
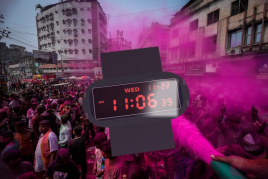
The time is h=11 m=6 s=39
